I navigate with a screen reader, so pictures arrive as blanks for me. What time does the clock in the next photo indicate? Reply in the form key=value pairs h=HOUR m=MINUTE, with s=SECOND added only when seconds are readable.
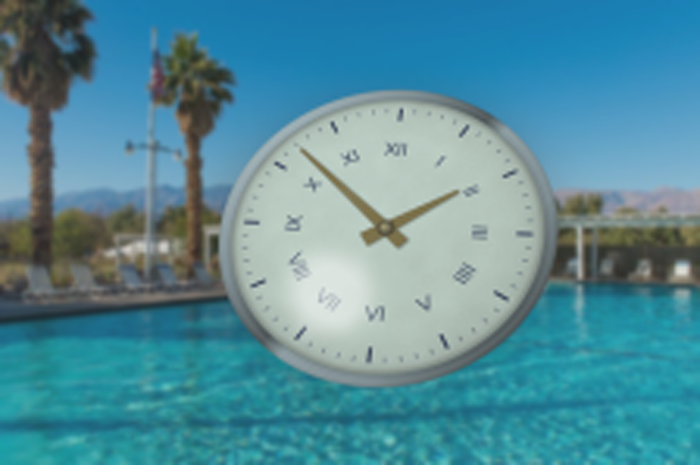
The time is h=1 m=52
